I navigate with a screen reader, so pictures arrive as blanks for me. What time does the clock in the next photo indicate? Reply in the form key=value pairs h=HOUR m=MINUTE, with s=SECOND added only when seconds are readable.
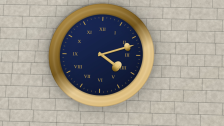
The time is h=4 m=12
